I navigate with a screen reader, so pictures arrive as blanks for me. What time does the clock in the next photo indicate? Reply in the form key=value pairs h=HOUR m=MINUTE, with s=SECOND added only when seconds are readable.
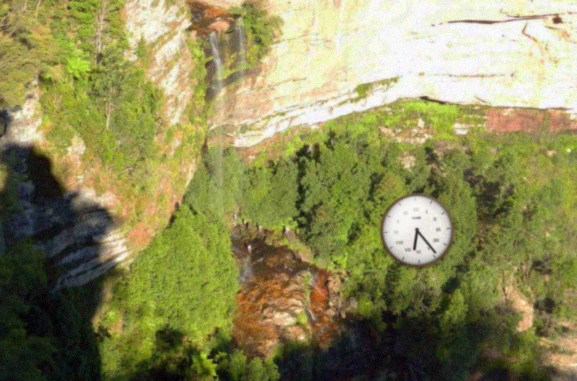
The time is h=6 m=24
